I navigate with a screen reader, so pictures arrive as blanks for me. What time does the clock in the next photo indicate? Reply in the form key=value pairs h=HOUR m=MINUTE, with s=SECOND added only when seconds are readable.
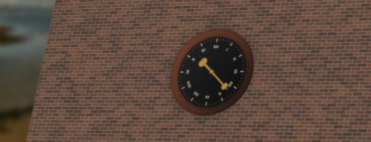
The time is h=10 m=22
